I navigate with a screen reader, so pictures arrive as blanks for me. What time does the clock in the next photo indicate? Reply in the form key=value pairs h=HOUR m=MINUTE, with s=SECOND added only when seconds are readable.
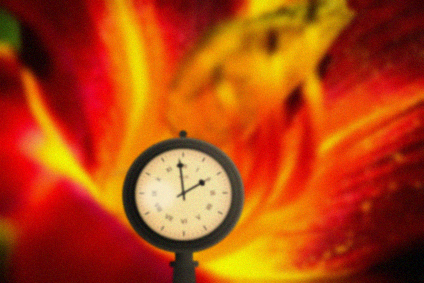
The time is h=1 m=59
